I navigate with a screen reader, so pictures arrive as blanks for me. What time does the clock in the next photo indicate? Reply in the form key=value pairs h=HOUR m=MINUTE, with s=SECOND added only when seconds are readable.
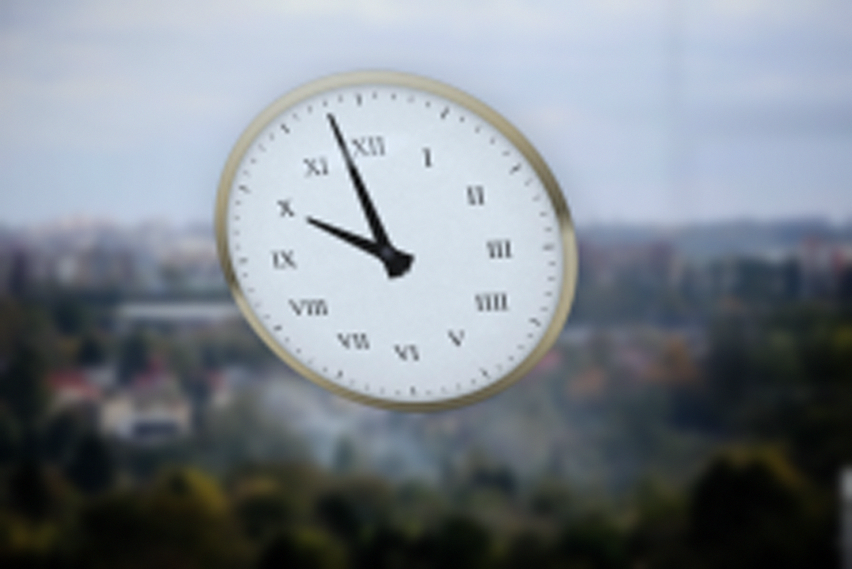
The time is h=9 m=58
